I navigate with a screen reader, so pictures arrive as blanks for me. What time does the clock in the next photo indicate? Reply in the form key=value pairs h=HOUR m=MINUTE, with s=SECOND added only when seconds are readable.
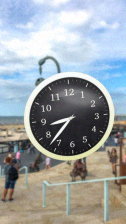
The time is h=8 m=37
